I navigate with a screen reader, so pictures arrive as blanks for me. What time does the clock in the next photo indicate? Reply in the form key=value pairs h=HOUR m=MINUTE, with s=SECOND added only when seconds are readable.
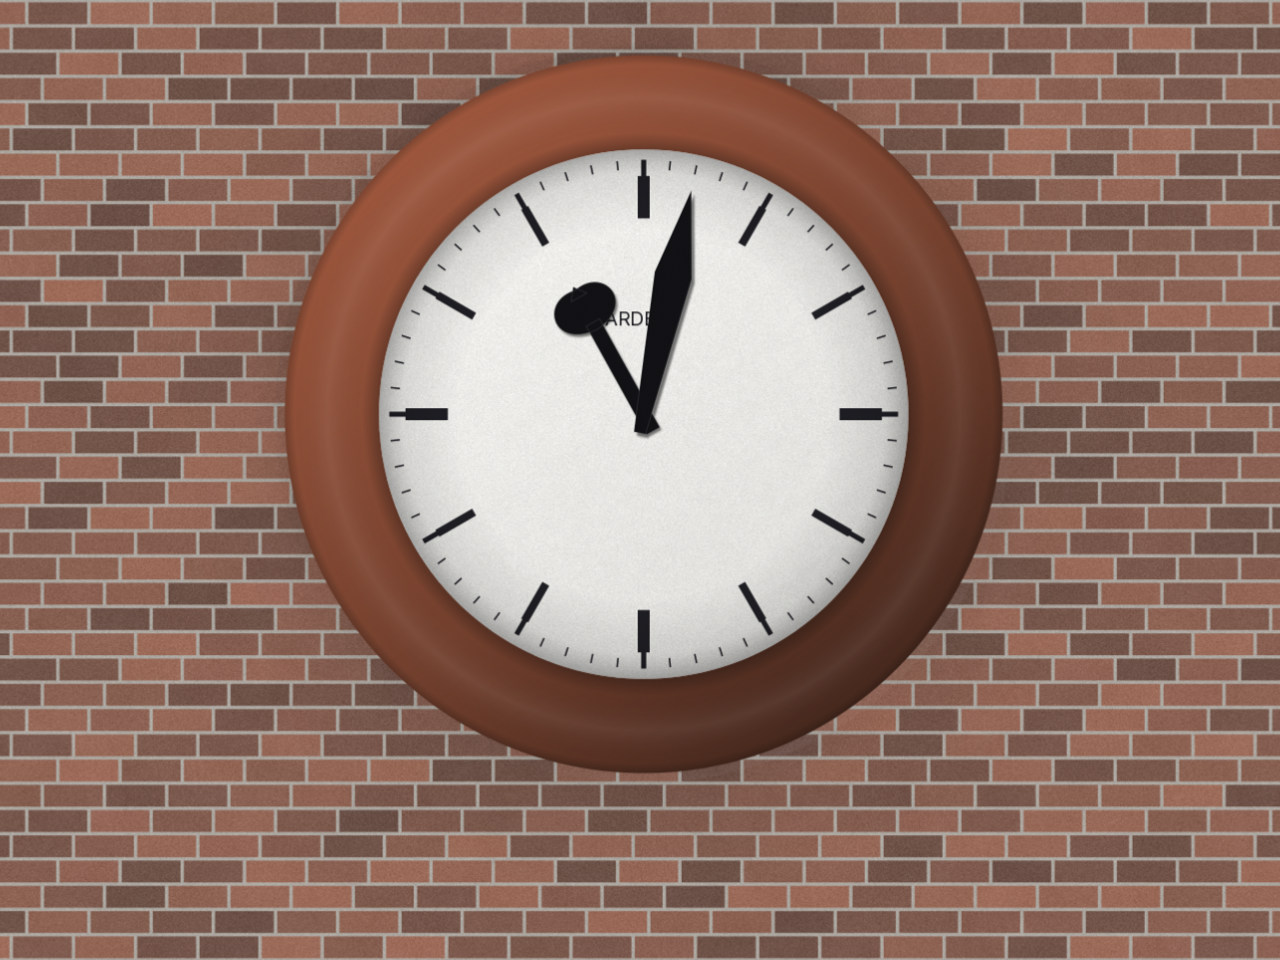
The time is h=11 m=2
